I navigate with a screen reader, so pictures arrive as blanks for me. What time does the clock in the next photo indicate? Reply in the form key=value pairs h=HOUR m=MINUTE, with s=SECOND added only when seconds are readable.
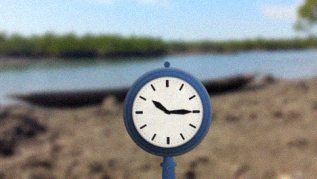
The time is h=10 m=15
